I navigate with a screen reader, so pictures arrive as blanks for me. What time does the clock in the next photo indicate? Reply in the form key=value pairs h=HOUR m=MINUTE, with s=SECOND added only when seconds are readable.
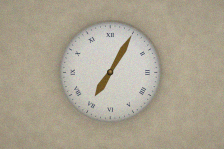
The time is h=7 m=5
